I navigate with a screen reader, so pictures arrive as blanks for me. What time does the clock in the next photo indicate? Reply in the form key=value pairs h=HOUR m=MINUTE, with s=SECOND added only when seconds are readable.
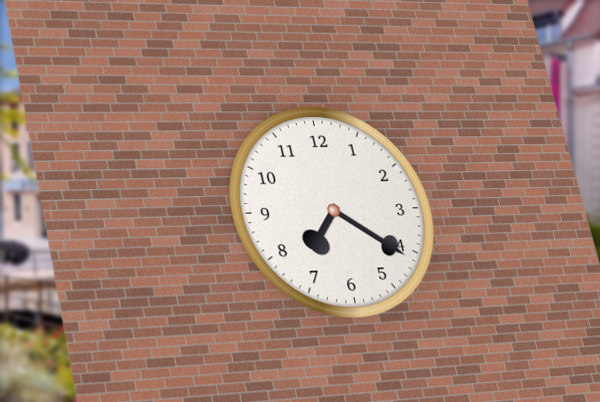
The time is h=7 m=21
